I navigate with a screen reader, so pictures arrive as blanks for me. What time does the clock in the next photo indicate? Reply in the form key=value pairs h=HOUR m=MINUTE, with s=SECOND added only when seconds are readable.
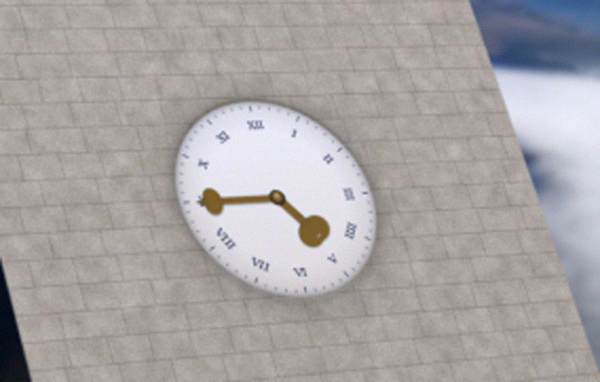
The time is h=4 m=45
